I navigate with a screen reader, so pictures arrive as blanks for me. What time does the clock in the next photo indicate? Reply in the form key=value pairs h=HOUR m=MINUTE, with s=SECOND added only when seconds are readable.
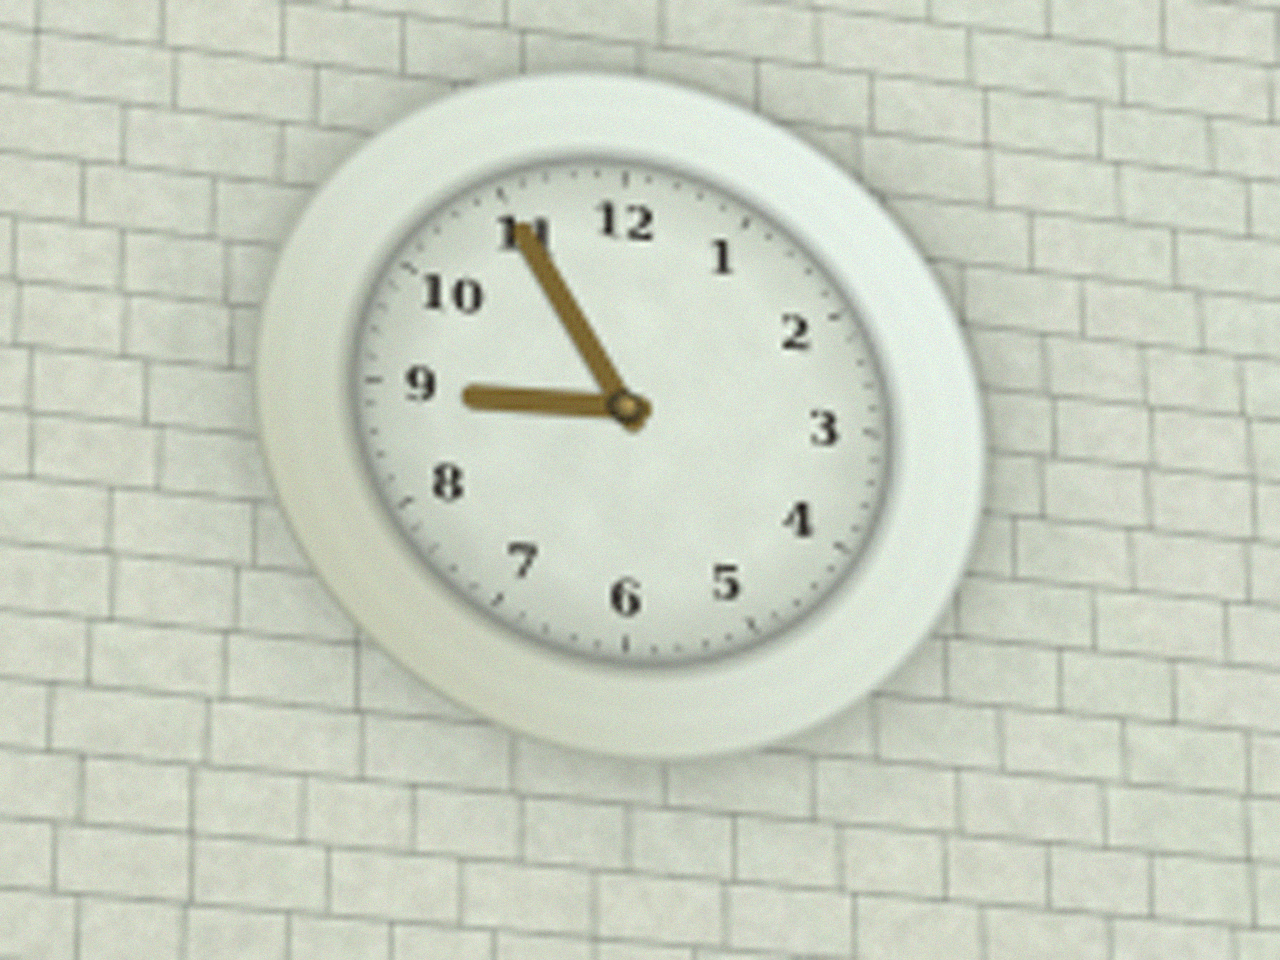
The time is h=8 m=55
